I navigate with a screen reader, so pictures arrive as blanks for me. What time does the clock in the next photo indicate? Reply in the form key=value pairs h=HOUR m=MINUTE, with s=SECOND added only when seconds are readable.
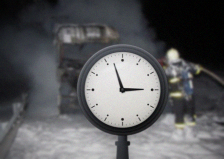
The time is h=2 m=57
